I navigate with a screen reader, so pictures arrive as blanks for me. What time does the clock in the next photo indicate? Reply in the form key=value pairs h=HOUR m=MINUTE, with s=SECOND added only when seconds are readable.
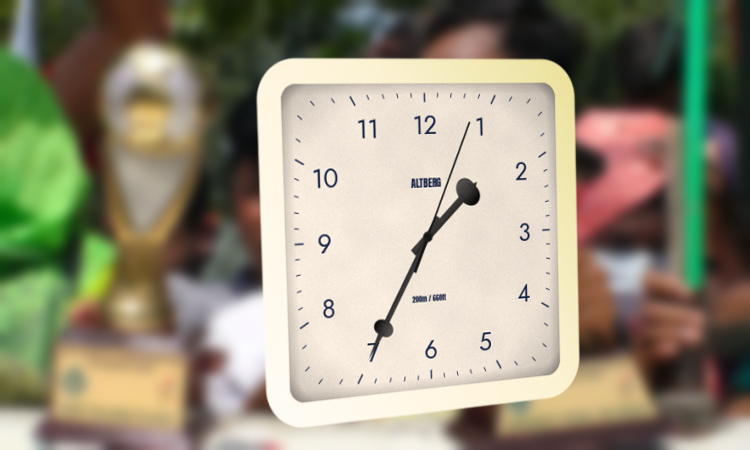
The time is h=1 m=35 s=4
